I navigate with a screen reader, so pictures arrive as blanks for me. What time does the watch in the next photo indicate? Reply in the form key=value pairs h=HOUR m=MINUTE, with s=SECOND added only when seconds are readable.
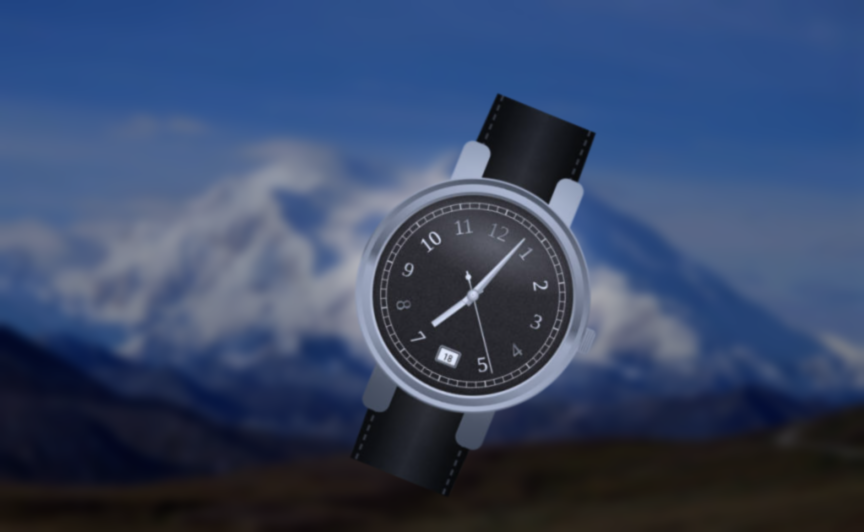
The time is h=7 m=3 s=24
